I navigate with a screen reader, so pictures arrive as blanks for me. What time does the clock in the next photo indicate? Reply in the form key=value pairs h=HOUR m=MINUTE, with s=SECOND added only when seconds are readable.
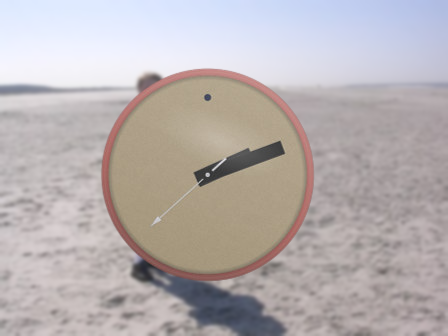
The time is h=2 m=11 s=38
